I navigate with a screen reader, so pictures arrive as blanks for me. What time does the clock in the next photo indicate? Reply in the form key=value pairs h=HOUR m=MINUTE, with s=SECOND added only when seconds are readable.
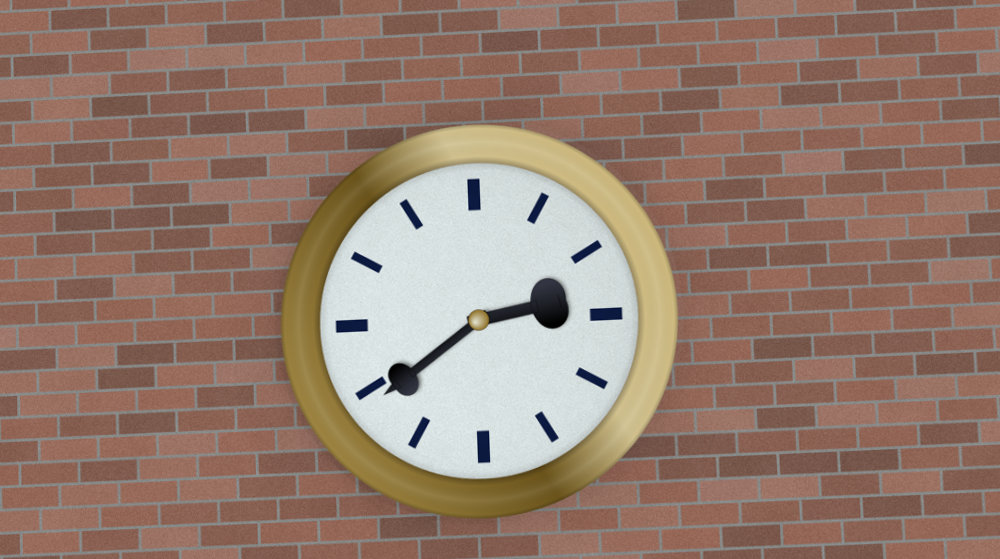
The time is h=2 m=39
